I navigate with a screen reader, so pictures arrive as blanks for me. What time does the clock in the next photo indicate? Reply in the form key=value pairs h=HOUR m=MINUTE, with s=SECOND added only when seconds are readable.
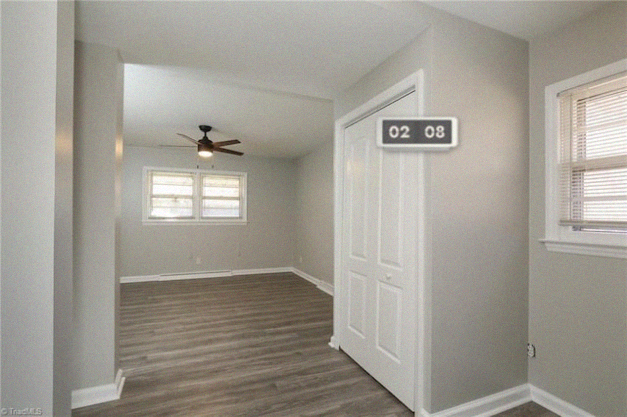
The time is h=2 m=8
